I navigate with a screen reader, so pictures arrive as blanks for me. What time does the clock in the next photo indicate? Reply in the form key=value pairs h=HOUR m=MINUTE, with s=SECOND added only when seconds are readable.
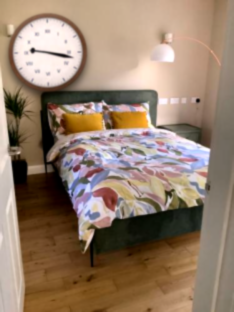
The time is h=9 m=17
